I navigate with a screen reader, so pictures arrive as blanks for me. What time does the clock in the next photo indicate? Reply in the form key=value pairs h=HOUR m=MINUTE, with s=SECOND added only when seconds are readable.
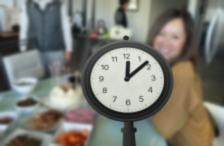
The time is h=12 m=8
